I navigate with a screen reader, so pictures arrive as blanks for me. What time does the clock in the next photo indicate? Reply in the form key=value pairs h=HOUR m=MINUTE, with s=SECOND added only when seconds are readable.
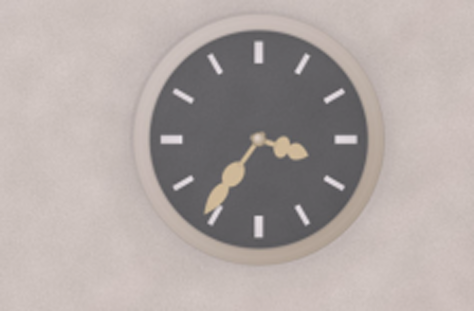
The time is h=3 m=36
